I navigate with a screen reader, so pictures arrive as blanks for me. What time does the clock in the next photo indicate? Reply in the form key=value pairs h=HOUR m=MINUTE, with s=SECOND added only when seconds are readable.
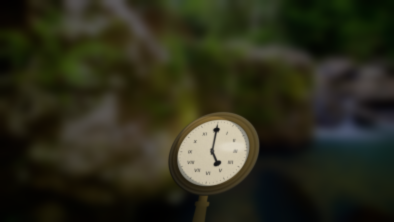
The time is h=5 m=0
